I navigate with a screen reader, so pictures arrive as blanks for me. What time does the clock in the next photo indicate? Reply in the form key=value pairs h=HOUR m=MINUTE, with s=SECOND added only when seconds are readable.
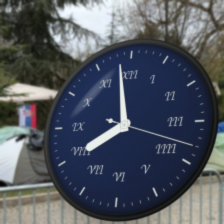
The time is h=7 m=58 s=18
